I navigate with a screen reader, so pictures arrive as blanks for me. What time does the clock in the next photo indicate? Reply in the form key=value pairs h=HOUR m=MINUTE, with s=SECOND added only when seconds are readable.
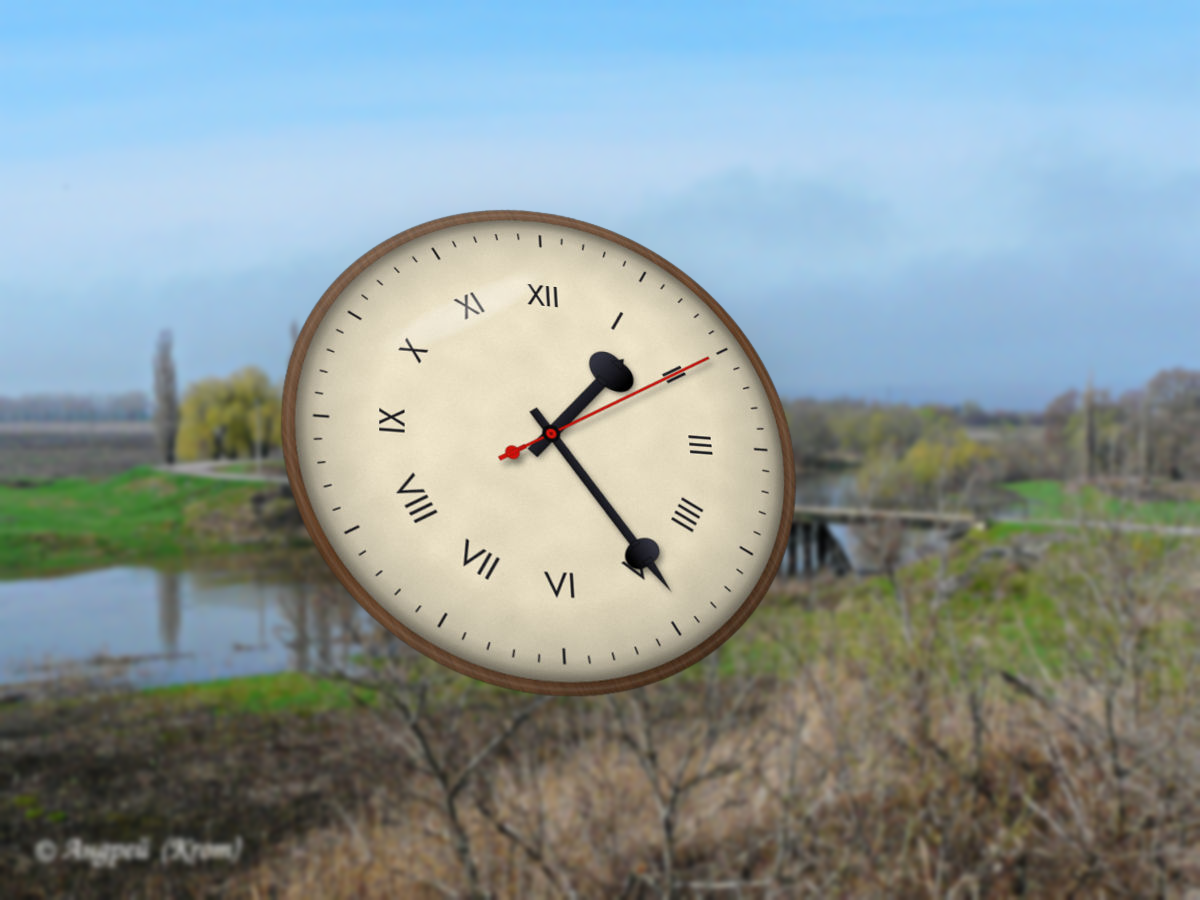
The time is h=1 m=24 s=10
